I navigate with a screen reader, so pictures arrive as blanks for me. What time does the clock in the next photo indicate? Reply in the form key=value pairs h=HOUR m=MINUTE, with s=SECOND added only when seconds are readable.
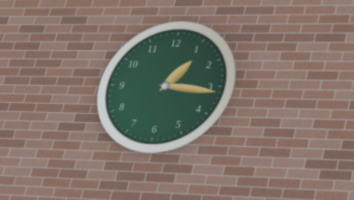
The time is h=1 m=16
